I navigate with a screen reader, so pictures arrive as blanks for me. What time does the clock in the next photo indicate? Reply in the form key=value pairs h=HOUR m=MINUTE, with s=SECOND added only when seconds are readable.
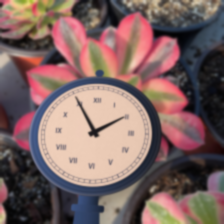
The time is h=1 m=55
